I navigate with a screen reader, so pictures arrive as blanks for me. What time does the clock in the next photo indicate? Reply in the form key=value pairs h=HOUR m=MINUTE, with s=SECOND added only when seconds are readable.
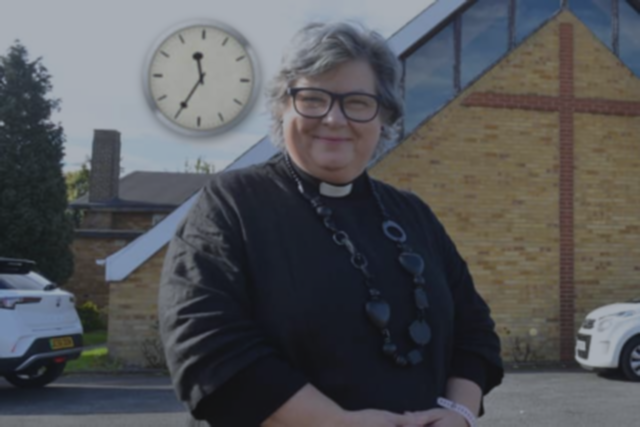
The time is h=11 m=35
